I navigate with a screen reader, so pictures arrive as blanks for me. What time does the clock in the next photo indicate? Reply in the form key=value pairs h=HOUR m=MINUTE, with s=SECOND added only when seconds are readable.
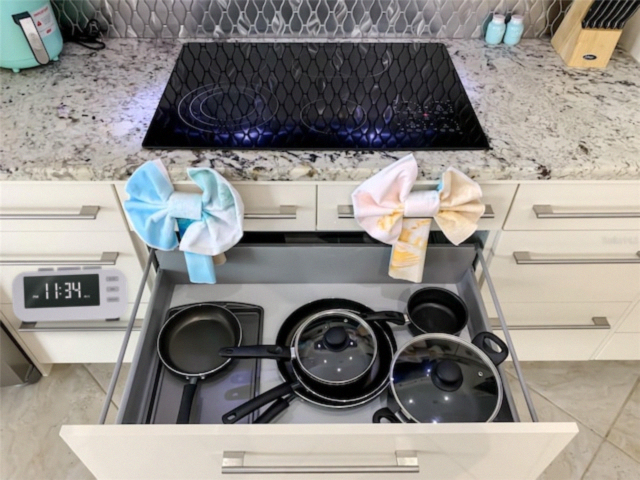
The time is h=11 m=34
